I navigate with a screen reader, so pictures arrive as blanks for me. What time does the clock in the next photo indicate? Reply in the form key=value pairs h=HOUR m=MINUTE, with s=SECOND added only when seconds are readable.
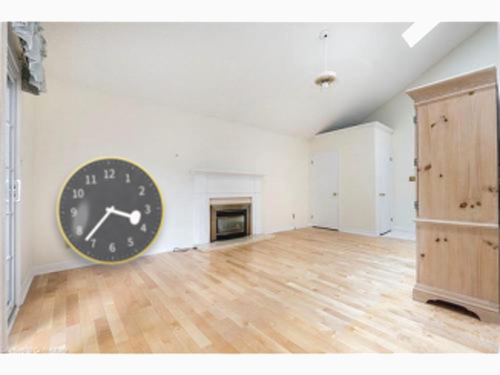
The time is h=3 m=37
